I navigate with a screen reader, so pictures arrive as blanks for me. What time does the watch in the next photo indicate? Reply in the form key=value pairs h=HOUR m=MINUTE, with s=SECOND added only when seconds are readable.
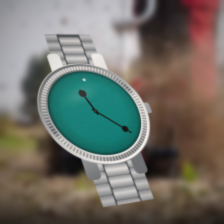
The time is h=11 m=22
